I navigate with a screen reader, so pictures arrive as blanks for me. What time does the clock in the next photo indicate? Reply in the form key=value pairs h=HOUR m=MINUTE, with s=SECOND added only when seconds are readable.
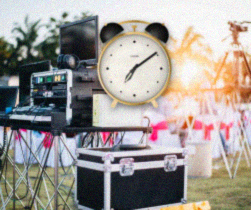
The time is h=7 m=9
